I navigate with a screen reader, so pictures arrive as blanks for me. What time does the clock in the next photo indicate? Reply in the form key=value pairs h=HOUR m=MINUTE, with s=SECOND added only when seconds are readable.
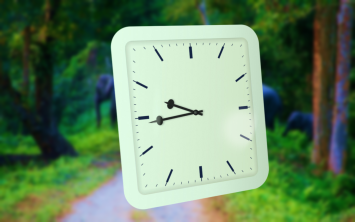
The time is h=9 m=44
